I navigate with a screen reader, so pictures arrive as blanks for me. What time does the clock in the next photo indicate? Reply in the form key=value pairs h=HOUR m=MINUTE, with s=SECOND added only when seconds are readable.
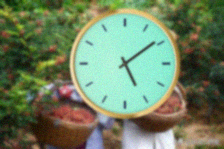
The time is h=5 m=9
